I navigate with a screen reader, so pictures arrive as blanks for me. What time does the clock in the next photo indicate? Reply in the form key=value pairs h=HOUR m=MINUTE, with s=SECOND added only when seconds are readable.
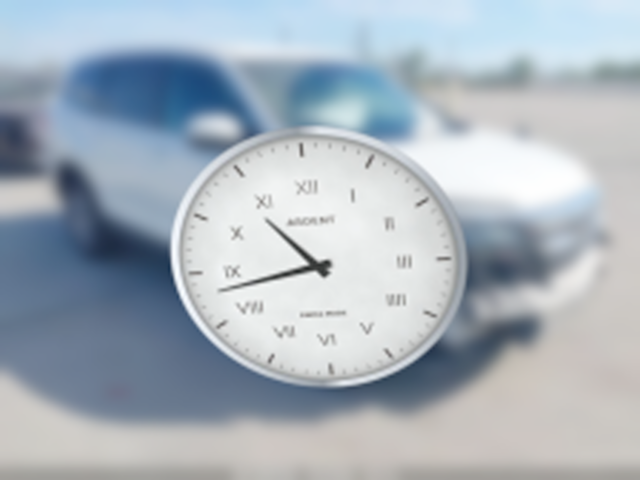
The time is h=10 m=43
